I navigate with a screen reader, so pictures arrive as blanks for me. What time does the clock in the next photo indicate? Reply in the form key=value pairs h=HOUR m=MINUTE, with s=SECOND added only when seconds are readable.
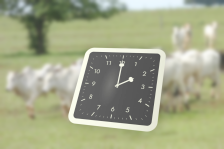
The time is h=2 m=0
